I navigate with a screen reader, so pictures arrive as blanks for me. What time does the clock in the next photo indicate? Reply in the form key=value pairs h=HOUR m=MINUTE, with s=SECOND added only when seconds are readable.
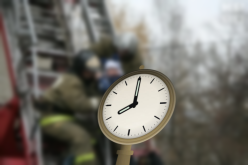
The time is h=8 m=0
